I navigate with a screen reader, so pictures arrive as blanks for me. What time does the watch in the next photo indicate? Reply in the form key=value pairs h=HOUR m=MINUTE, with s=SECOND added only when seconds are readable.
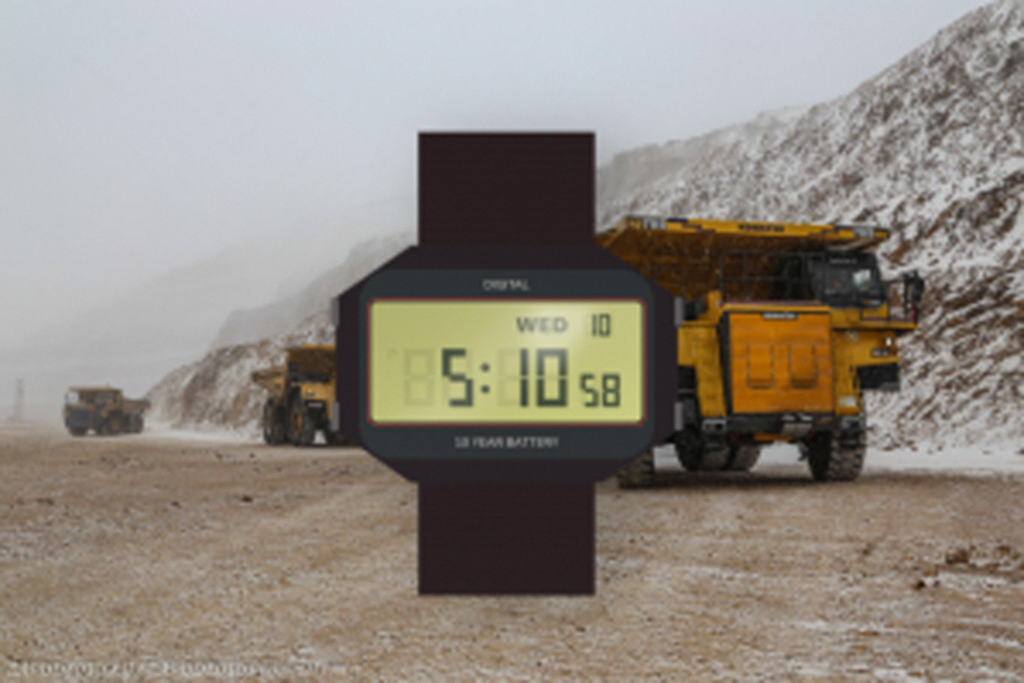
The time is h=5 m=10 s=58
